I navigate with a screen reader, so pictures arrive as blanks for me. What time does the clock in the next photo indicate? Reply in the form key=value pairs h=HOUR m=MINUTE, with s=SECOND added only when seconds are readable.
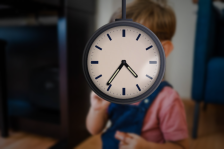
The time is h=4 m=36
